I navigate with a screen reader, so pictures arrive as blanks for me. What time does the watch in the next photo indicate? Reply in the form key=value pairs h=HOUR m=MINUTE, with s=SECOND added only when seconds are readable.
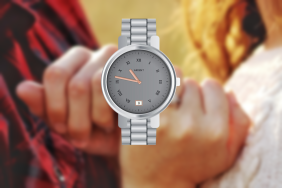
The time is h=10 m=47
